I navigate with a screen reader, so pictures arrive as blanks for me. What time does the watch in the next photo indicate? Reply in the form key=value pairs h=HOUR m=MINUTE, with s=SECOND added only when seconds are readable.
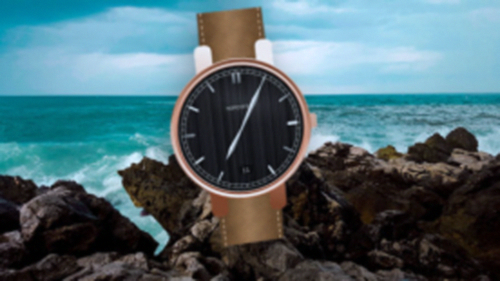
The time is h=7 m=5
